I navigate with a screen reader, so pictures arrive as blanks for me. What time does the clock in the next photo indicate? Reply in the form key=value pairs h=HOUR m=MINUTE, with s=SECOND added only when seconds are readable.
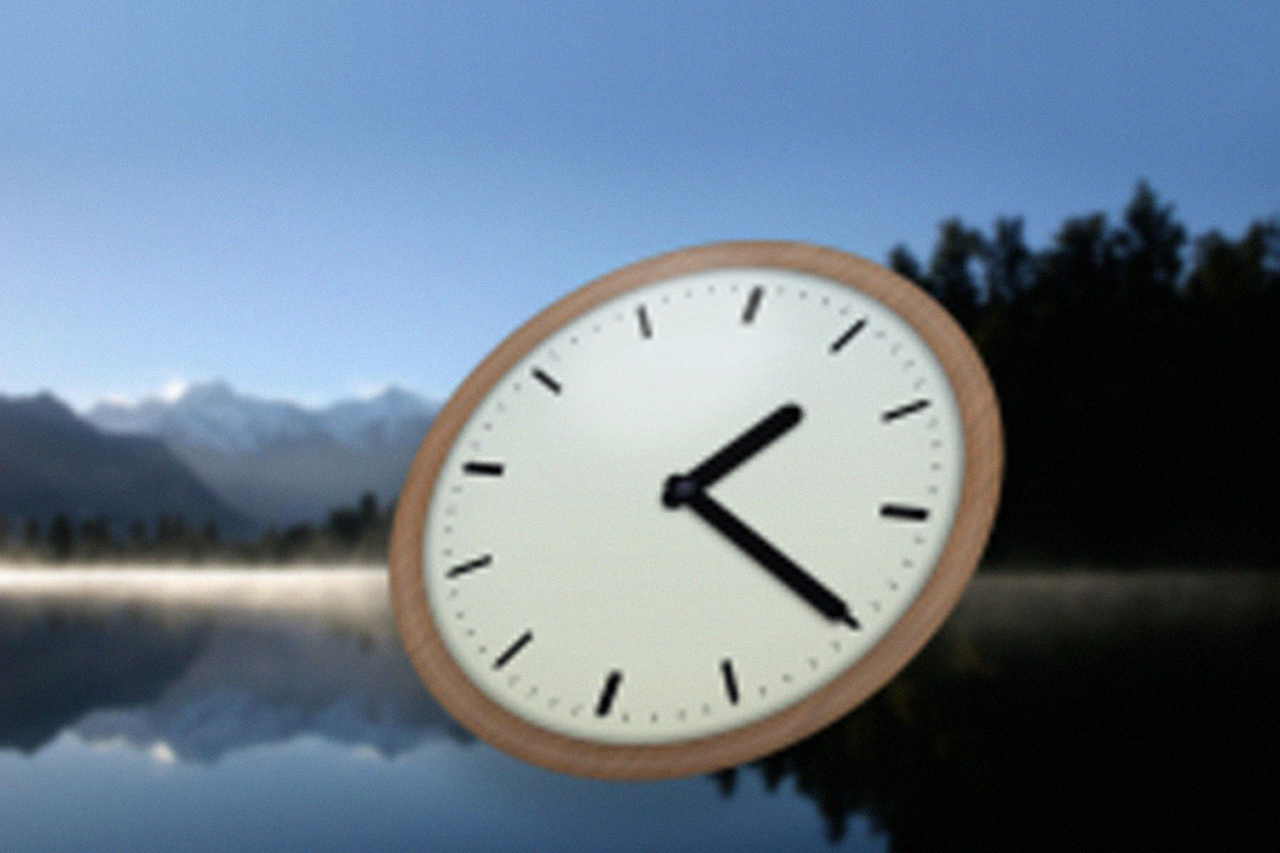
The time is h=1 m=20
